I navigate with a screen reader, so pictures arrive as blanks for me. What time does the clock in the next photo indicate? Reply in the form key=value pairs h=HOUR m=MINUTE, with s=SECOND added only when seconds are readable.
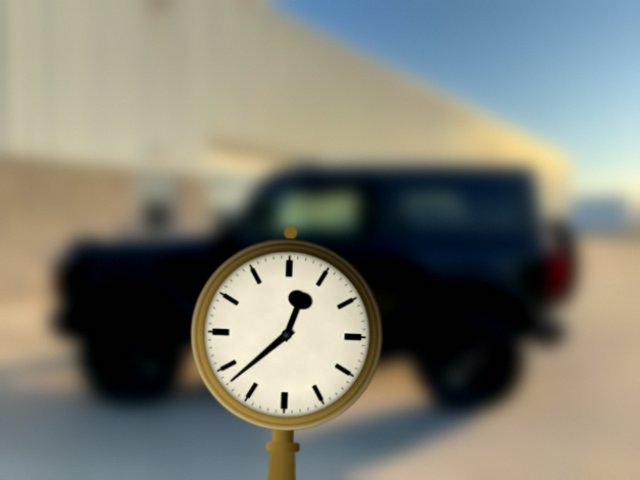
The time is h=12 m=38
